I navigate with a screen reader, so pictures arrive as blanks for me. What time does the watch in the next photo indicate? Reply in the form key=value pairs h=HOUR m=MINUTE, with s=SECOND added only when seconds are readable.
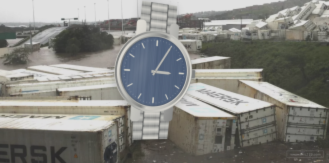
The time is h=3 m=5
